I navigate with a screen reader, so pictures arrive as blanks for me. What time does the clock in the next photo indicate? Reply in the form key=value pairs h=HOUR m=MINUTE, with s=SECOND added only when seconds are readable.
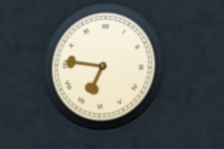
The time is h=6 m=46
